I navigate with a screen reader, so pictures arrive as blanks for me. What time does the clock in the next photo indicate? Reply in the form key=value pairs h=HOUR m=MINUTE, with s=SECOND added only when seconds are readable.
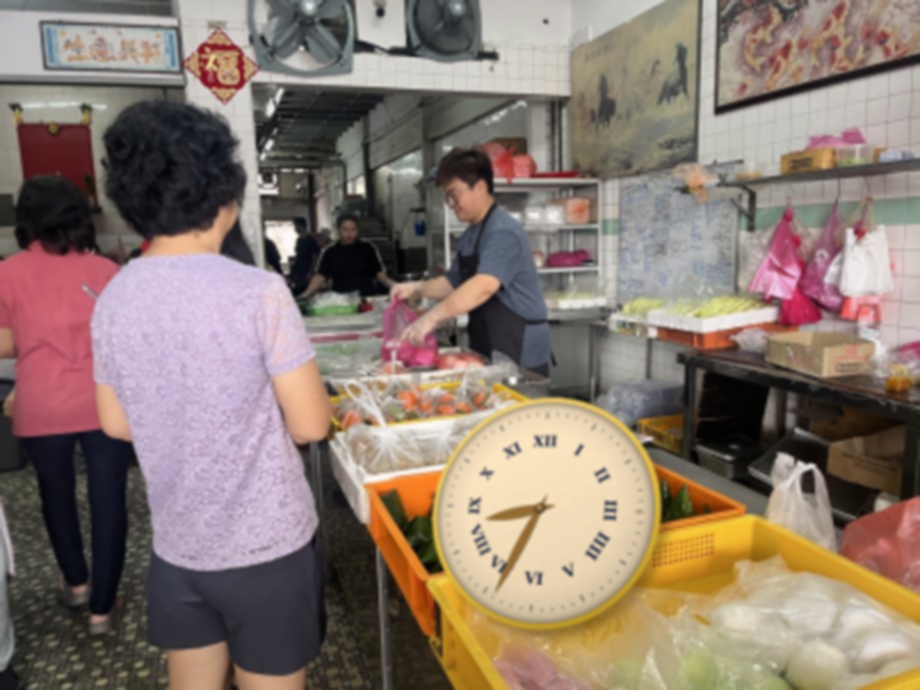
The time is h=8 m=34
